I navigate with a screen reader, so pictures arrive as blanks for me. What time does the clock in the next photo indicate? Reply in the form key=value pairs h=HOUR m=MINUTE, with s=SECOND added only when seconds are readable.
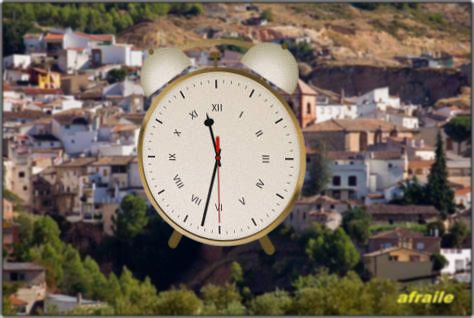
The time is h=11 m=32 s=30
